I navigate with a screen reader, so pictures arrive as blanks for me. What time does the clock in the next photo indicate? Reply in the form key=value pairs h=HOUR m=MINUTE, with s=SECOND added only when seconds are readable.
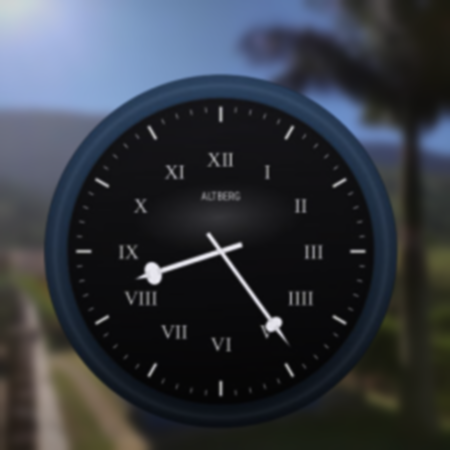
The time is h=8 m=24
